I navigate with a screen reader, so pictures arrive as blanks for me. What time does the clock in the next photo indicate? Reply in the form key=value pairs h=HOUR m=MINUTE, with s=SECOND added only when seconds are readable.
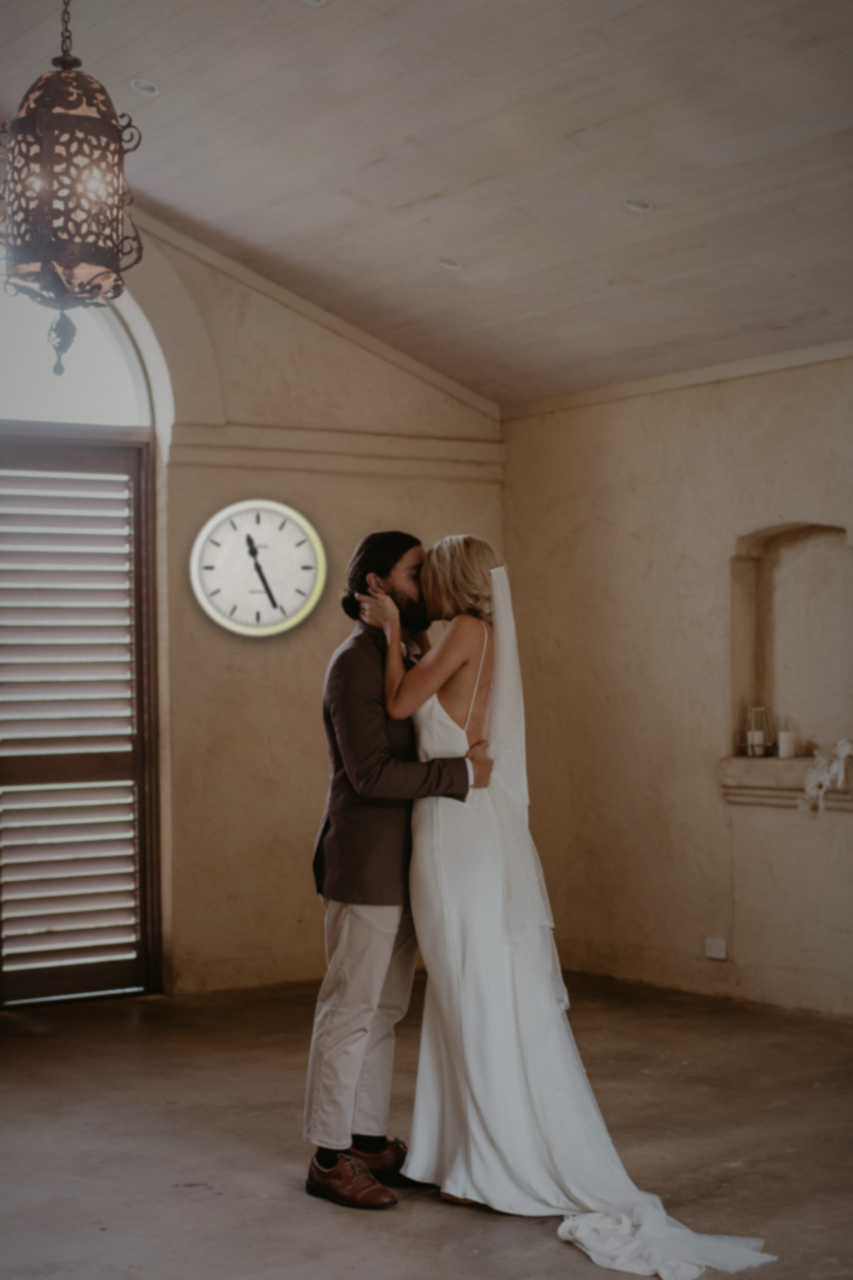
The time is h=11 m=26
